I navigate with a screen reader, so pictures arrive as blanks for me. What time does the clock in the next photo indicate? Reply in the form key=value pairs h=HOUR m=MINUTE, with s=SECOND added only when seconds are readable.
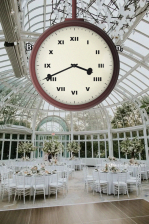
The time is h=3 m=41
